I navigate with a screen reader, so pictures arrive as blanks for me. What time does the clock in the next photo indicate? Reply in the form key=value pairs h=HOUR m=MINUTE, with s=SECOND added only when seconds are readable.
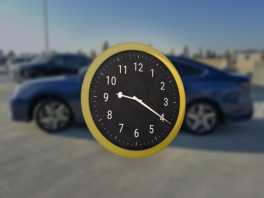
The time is h=9 m=20
